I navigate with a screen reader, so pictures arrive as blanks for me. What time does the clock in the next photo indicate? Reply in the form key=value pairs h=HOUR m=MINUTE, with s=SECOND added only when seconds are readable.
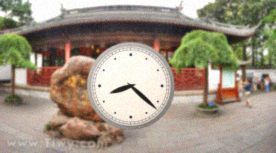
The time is h=8 m=22
